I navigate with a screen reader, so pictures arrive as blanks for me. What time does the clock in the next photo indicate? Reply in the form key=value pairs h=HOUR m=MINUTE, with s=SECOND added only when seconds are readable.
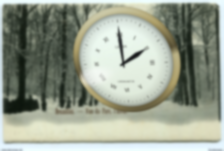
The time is h=2 m=0
